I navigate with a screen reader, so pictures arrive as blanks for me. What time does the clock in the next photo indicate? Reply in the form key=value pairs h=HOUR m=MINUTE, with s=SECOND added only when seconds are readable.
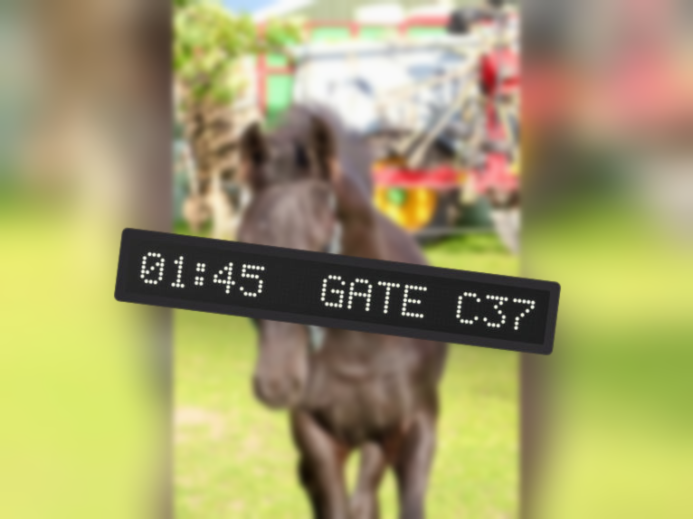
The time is h=1 m=45
